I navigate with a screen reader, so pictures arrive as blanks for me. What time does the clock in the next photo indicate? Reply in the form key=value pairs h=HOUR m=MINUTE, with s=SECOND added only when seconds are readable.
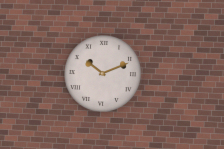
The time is h=10 m=11
